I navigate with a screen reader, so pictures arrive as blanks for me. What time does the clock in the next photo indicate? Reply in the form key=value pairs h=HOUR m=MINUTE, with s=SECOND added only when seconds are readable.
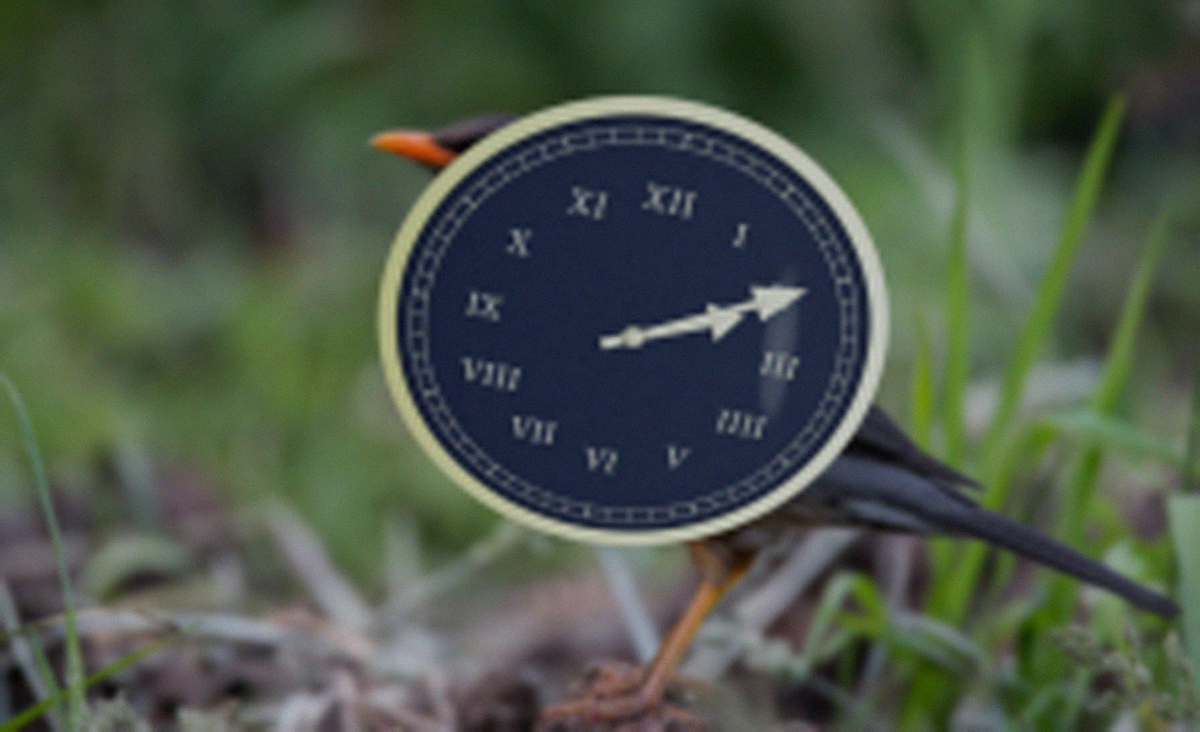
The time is h=2 m=10
